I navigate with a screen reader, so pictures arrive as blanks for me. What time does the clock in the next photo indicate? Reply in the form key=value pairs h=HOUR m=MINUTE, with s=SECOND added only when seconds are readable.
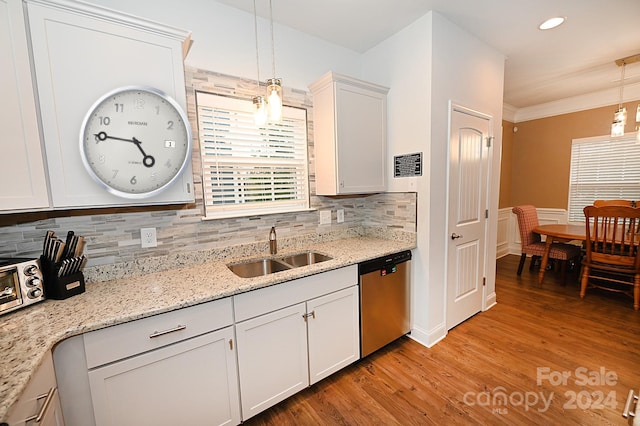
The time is h=4 m=46
